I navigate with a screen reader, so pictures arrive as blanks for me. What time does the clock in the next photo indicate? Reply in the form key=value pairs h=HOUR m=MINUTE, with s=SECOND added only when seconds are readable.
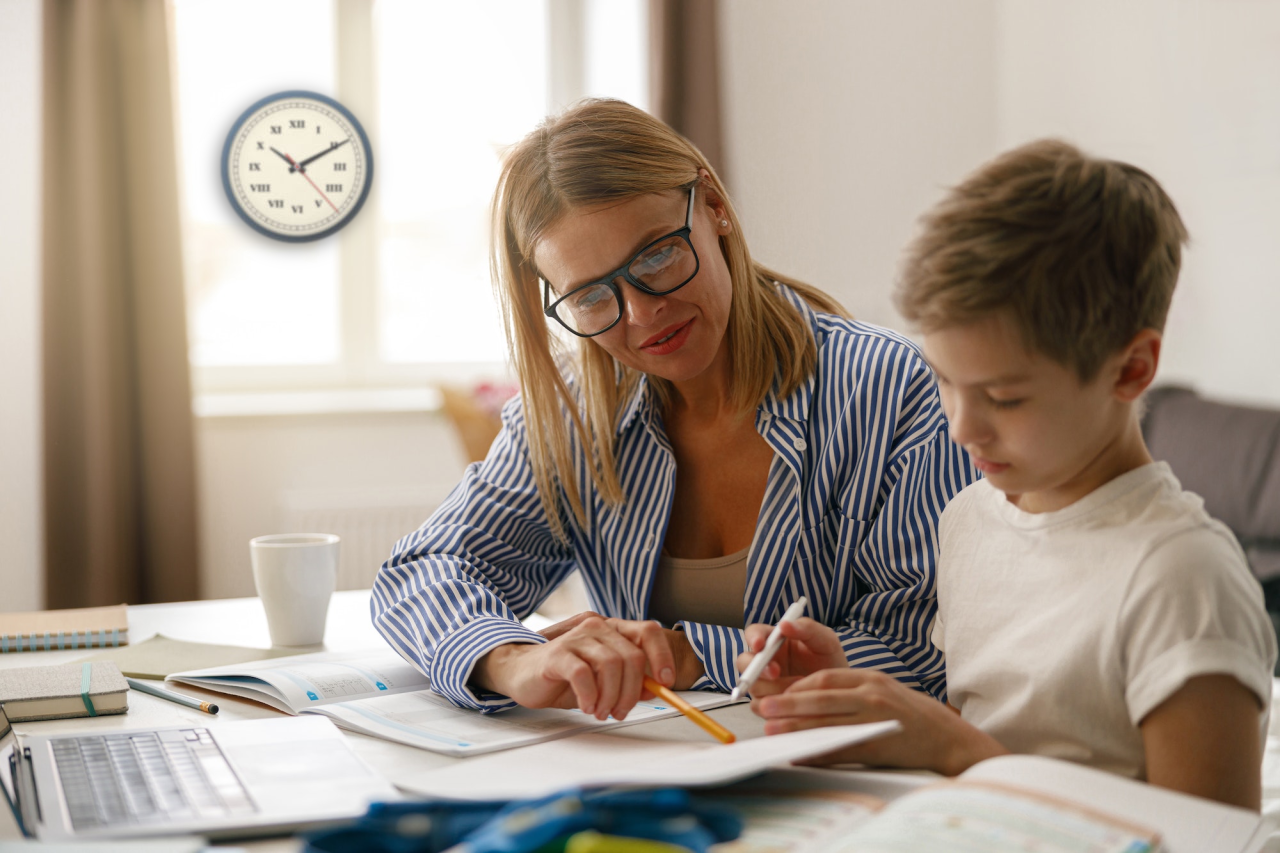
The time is h=10 m=10 s=23
